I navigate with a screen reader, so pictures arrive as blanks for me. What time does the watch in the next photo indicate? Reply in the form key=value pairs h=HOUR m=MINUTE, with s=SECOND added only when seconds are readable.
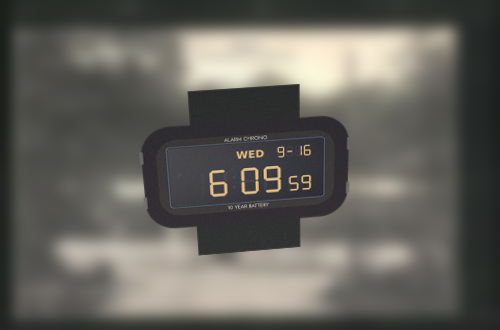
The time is h=6 m=9 s=59
